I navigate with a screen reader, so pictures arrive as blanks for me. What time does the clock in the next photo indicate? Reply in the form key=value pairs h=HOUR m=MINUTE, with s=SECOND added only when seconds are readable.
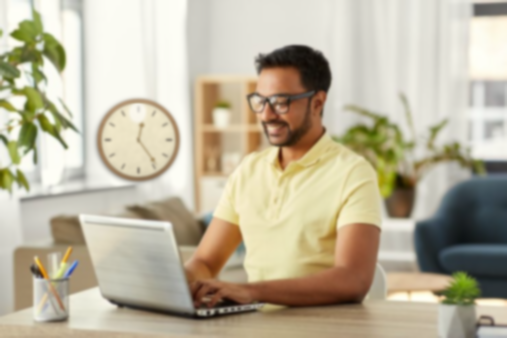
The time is h=12 m=24
